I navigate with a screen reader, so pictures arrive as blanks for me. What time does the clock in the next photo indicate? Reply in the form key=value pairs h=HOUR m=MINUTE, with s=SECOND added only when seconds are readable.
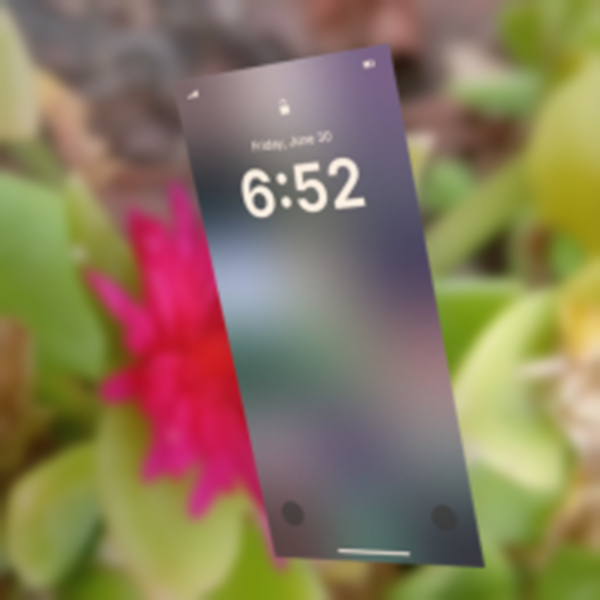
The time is h=6 m=52
